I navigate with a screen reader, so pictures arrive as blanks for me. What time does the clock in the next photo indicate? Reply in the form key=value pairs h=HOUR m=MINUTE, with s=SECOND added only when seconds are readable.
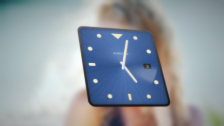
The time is h=5 m=3
